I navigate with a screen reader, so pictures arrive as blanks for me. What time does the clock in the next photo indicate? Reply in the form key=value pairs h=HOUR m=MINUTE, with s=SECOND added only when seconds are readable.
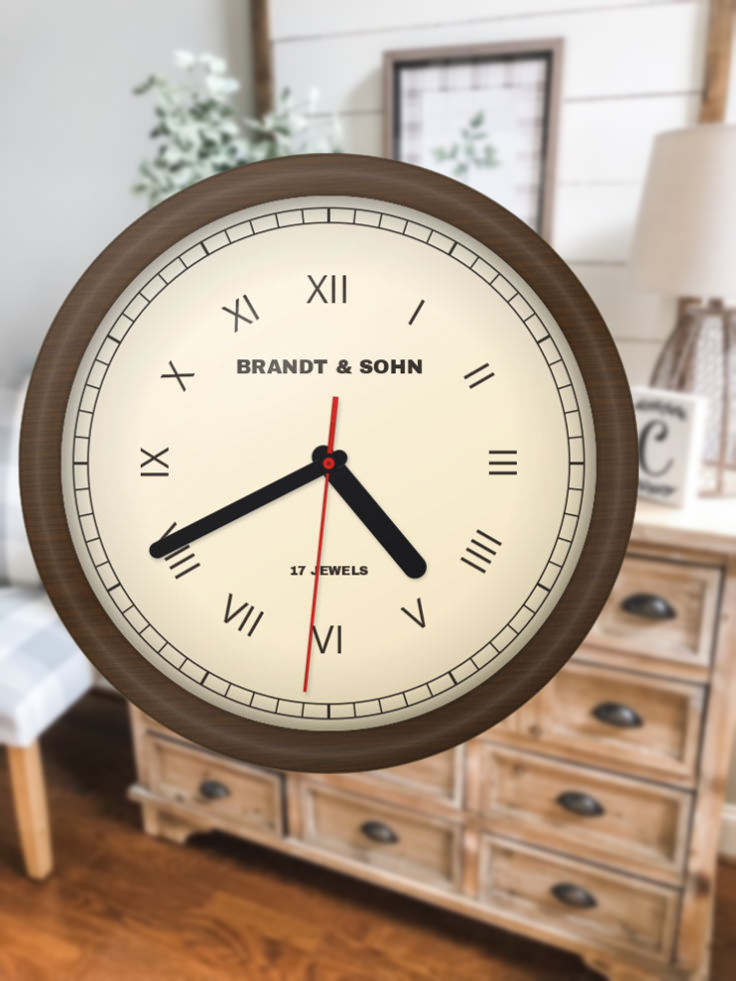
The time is h=4 m=40 s=31
